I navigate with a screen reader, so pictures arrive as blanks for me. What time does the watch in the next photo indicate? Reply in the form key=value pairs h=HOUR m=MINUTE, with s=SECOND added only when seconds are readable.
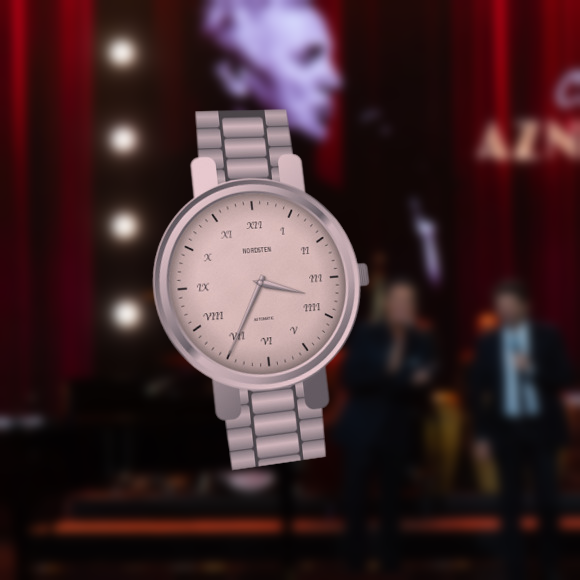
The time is h=3 m=35
